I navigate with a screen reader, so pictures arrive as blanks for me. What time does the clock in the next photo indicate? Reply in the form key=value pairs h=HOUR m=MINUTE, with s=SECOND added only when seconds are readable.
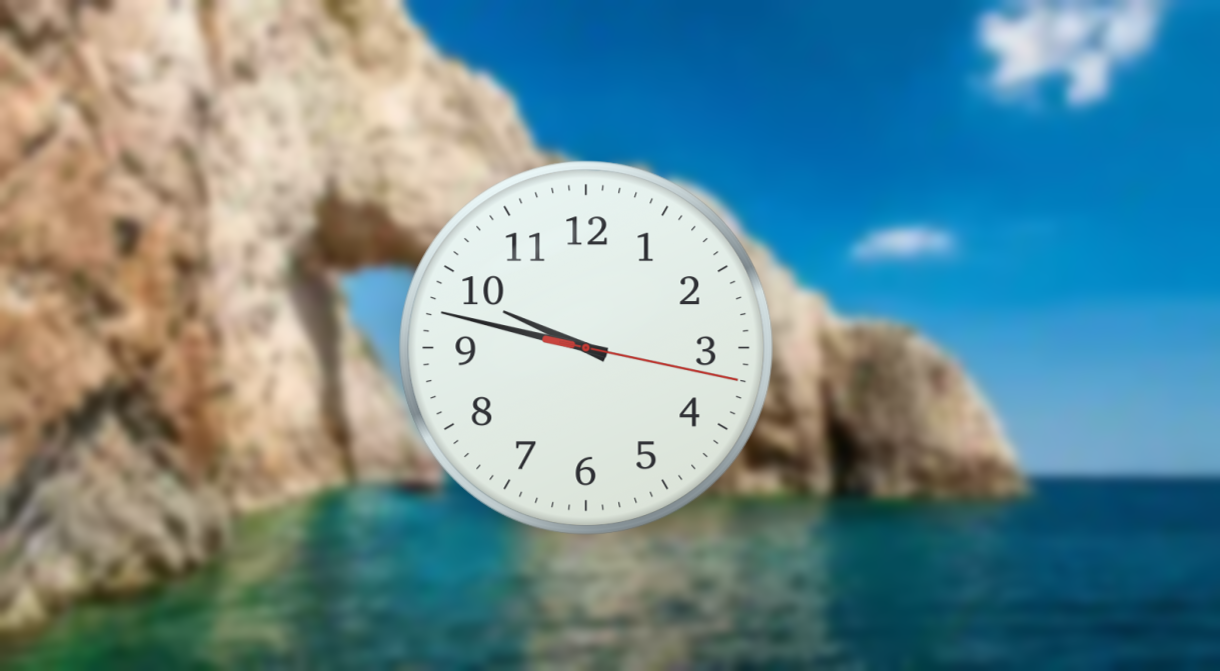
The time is h=9 m=47 s=17
